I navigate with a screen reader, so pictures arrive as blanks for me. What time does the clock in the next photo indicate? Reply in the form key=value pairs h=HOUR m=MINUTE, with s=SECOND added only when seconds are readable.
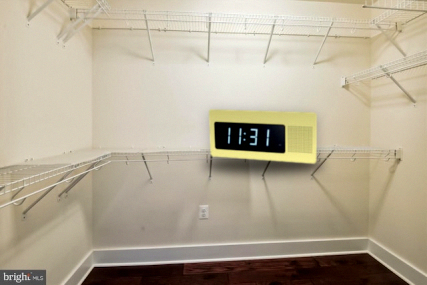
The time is h=11 m=31
